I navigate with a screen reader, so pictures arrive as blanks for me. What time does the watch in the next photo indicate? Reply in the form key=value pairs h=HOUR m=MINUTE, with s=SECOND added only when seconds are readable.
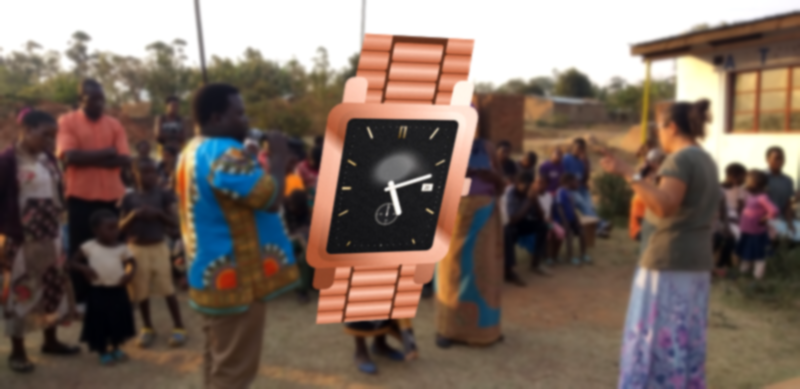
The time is h=5 m=12
